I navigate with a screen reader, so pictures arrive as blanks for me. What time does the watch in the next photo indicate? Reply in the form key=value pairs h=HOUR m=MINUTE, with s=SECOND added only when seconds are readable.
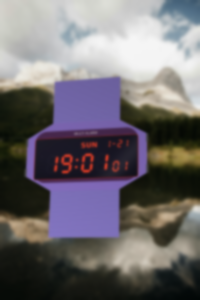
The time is h=19 m=1
